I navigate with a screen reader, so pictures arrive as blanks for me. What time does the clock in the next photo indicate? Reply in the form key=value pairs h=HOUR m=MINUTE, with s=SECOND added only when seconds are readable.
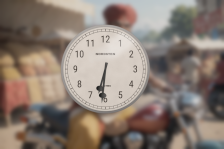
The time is h=6 m=31
